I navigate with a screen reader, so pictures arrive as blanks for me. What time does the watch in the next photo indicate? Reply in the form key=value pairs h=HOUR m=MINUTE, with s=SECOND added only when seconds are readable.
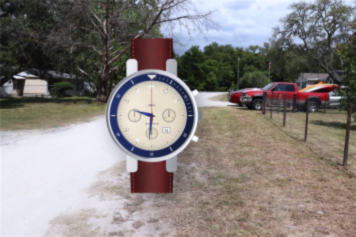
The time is h=9 m=31
